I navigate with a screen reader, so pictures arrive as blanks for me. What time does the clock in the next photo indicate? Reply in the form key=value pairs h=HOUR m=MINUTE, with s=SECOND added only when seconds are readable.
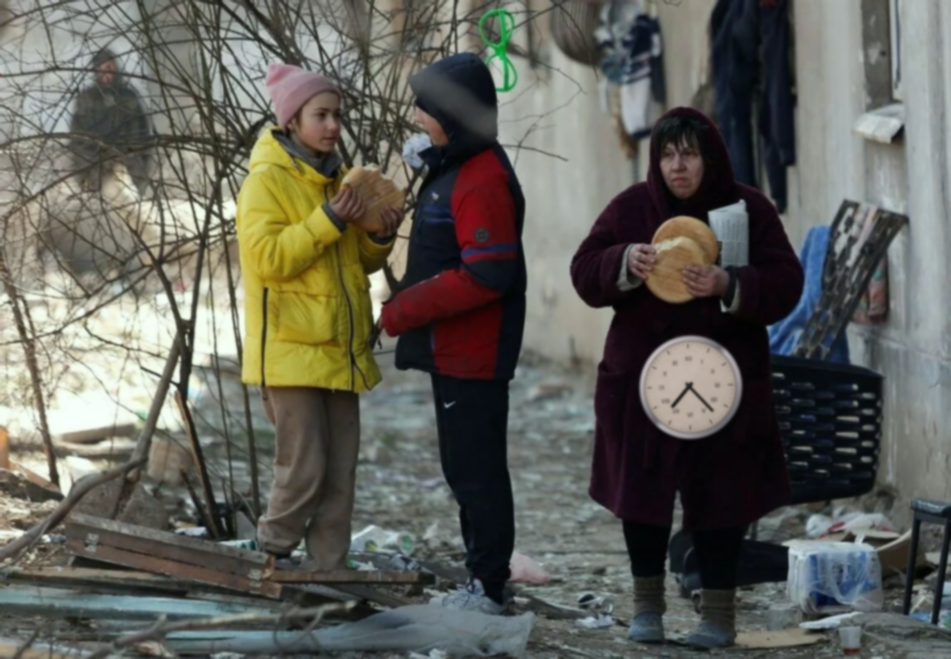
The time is h=7 m=23
